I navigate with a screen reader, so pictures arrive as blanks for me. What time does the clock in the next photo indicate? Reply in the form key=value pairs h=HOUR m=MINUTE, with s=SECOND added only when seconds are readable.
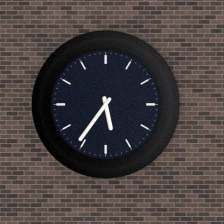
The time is h=5 m=36
